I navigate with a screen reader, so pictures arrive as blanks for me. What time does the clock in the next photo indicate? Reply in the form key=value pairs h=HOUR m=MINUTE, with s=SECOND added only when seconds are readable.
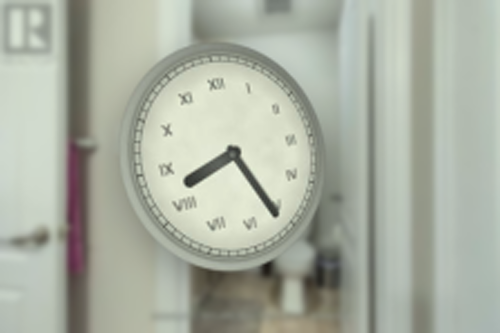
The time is h=8 m=26
